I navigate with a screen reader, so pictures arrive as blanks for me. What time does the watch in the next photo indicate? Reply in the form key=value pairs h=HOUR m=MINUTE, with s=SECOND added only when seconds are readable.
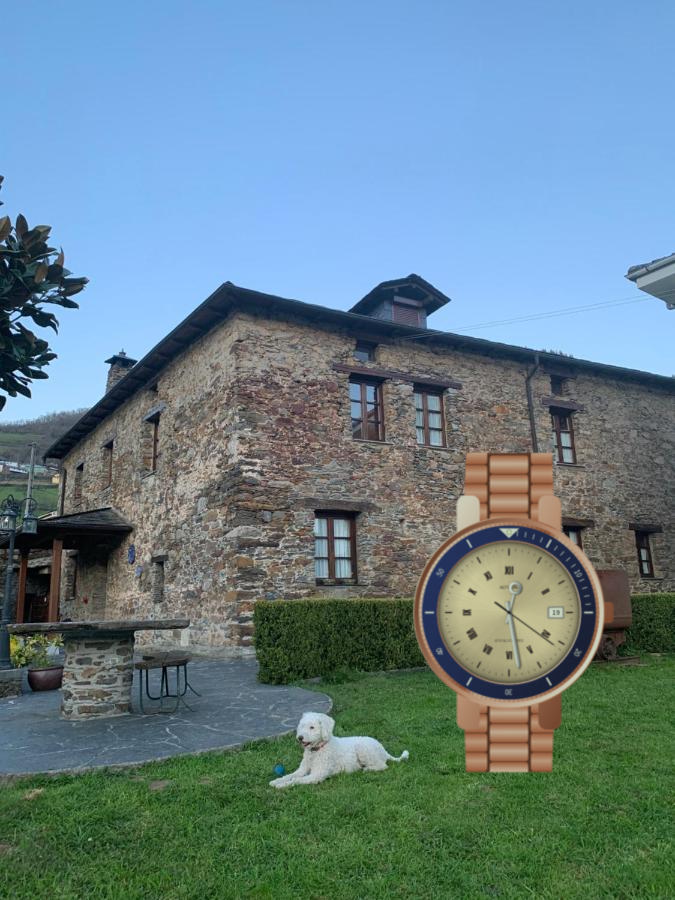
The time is h=12 m=28 s=21
